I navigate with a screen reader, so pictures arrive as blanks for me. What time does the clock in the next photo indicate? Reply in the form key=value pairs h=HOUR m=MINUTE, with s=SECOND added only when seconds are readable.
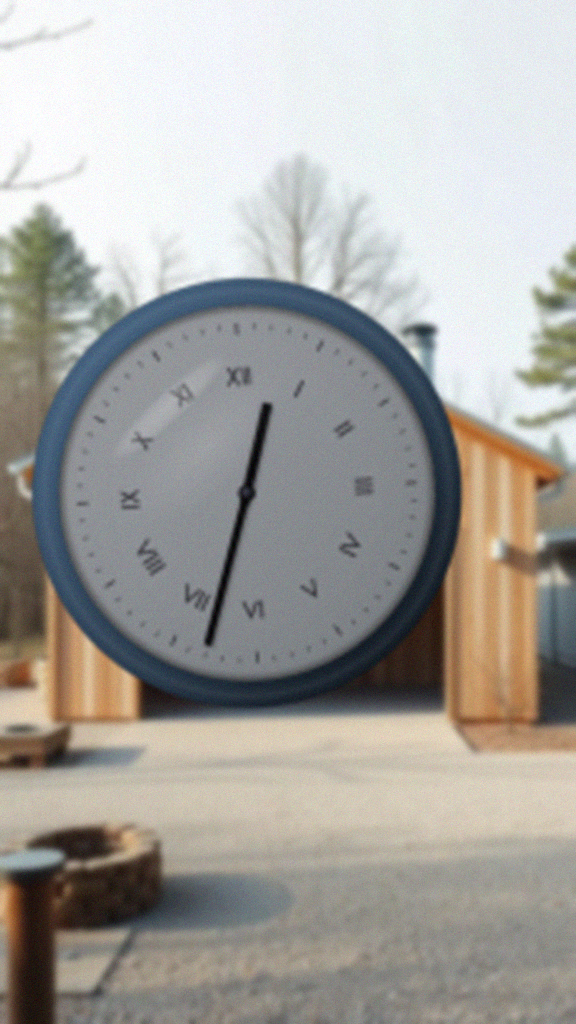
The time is h=12 m=33
